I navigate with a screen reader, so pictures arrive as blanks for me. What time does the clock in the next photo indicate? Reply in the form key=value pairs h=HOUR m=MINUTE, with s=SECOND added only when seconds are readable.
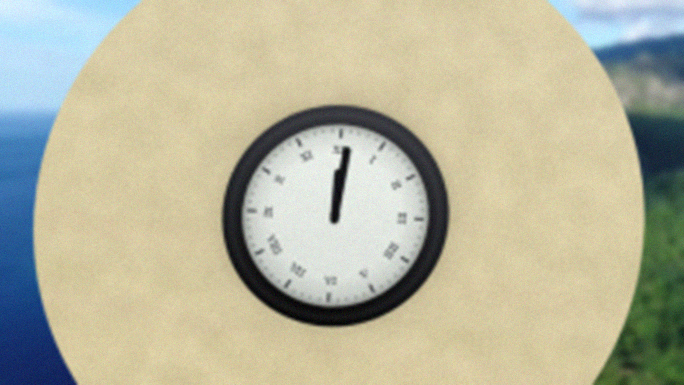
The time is h=12 m=1
